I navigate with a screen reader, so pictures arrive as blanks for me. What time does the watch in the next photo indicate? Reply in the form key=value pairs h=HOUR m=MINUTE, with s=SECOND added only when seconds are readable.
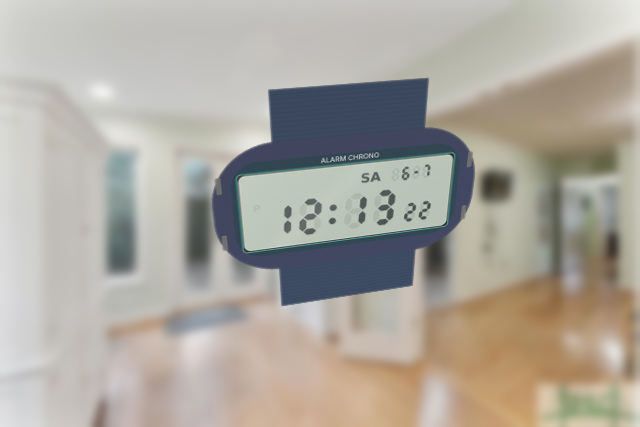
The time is h=12 m=13 s=22
